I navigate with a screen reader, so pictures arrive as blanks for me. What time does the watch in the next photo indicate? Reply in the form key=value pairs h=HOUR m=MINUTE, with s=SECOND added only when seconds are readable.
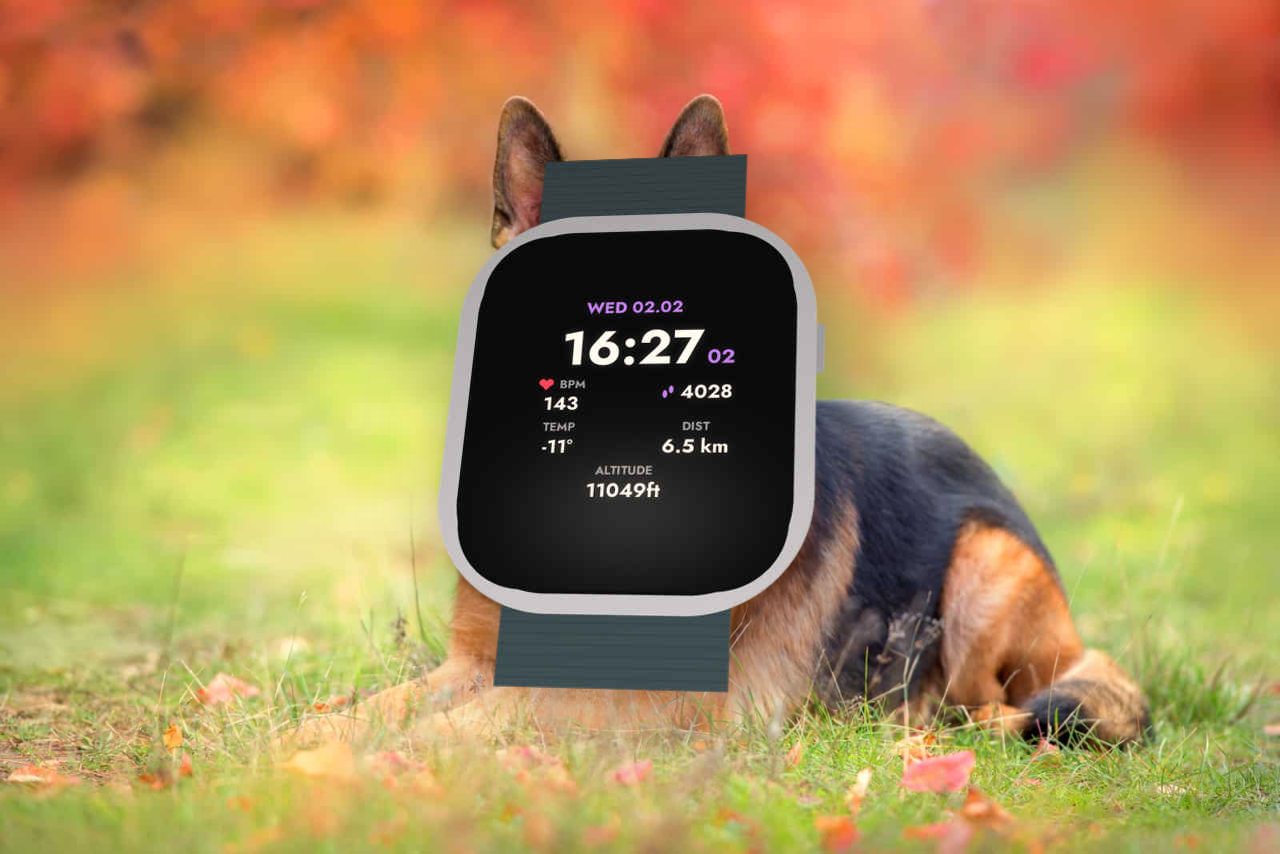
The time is h=16 m=27 s=2
